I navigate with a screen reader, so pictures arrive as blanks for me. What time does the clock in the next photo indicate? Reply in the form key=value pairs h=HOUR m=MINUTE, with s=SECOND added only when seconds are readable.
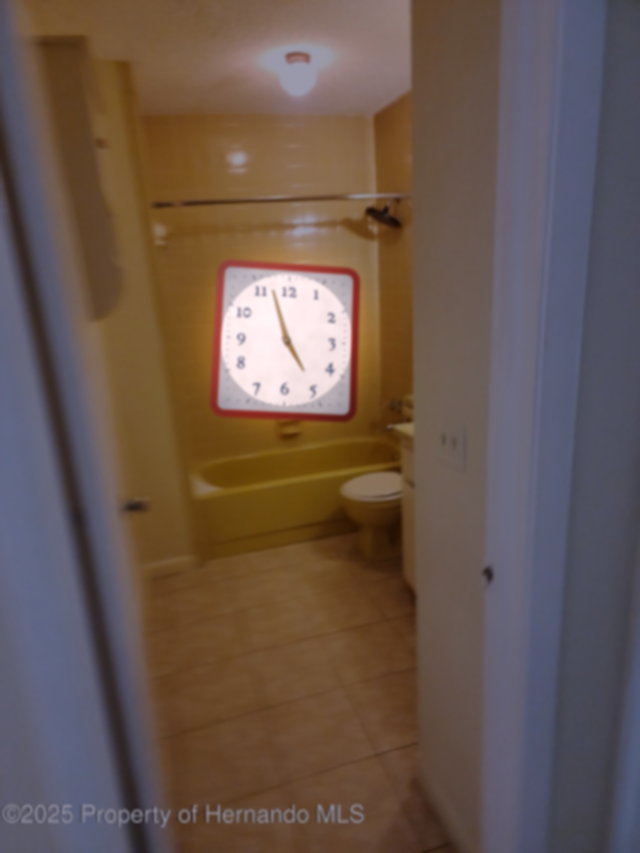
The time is h=4 m=57
